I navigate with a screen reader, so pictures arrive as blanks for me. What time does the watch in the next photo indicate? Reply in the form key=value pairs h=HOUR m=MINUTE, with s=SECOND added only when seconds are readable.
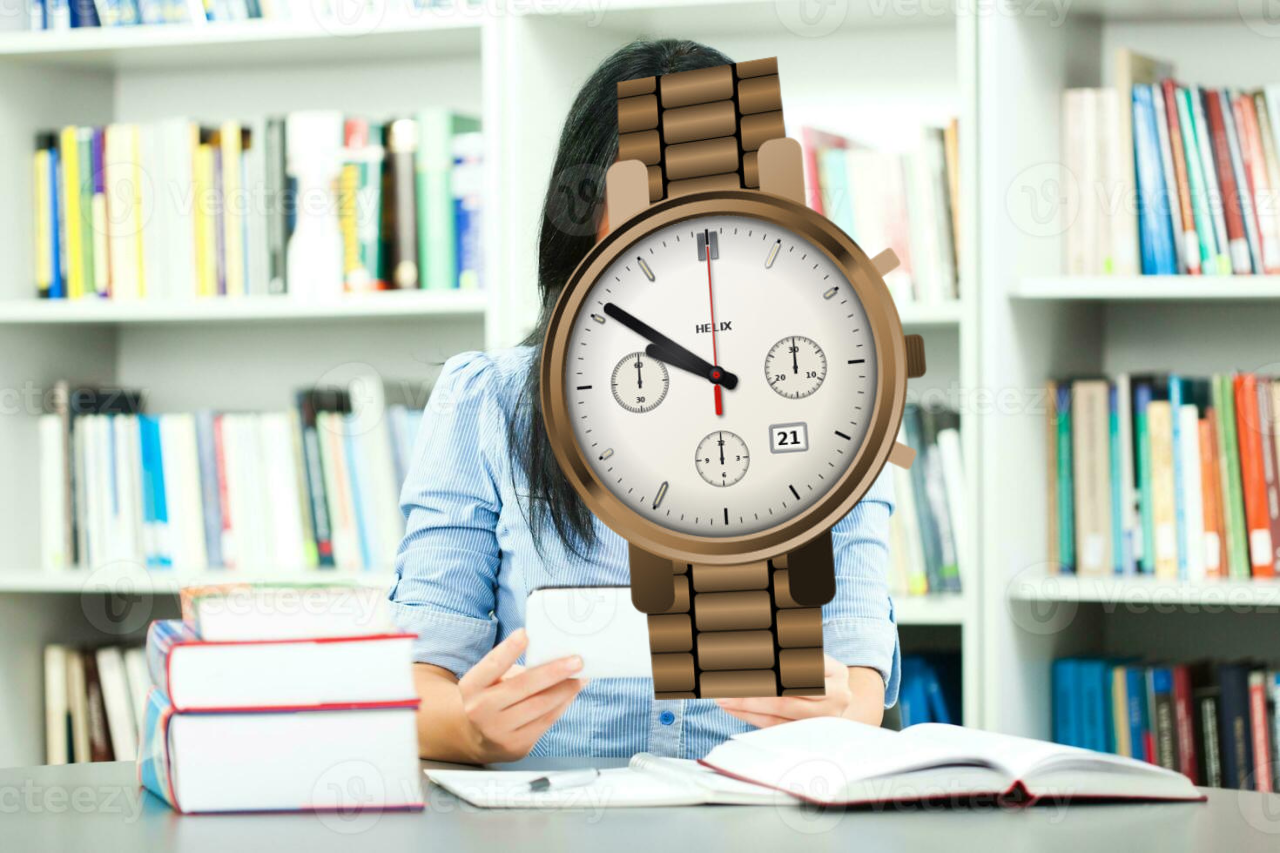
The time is h=9 m=51
